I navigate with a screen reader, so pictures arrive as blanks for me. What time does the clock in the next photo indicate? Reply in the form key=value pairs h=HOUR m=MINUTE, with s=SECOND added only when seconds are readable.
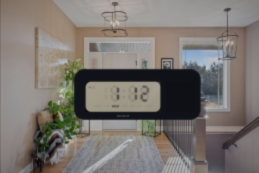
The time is h=1 m=12
